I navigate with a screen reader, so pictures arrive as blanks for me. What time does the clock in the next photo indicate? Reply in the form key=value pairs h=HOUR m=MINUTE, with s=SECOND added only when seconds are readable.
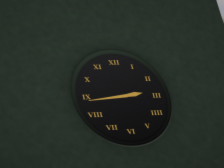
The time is h=2 m=44
